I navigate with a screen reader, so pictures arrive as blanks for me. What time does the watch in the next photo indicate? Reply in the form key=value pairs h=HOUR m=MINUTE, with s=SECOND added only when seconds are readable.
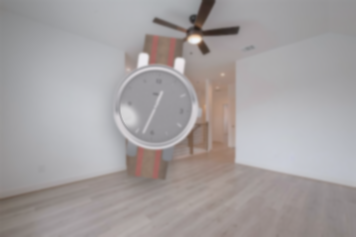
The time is h=12 m=33
